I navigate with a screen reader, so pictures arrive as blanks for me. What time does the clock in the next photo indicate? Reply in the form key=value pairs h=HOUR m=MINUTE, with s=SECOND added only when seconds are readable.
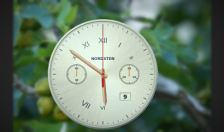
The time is h=5 m=51
